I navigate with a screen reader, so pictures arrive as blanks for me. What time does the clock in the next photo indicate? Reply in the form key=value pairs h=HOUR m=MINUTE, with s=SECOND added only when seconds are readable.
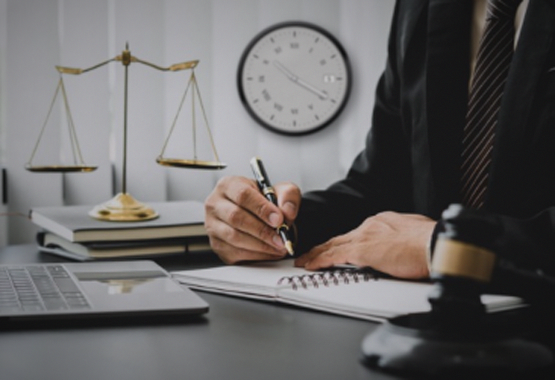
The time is h=10 m=20
